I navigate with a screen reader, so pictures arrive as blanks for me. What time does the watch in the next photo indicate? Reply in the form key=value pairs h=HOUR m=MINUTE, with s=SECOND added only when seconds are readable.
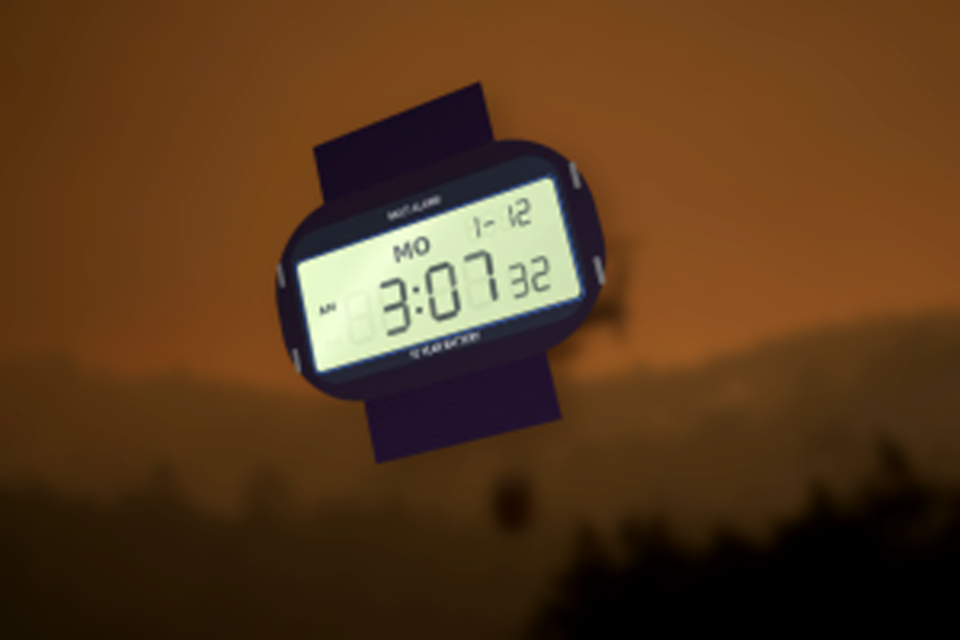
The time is h=3 m=7 s=32
